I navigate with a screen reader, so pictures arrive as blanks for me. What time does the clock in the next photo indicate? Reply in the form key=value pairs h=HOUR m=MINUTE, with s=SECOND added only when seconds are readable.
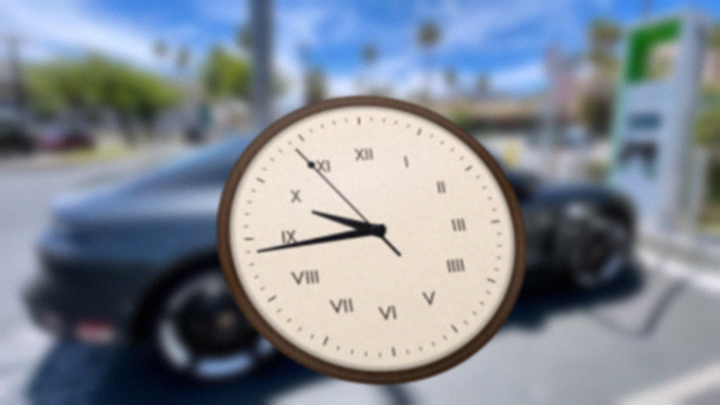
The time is h=9 m=43 s=54
